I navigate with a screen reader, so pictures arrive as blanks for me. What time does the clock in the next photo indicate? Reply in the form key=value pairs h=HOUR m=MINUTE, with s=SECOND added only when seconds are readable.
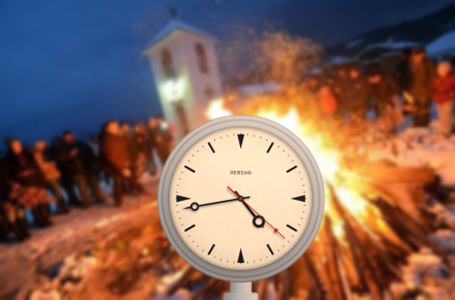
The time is h=4 m=43 s=22
